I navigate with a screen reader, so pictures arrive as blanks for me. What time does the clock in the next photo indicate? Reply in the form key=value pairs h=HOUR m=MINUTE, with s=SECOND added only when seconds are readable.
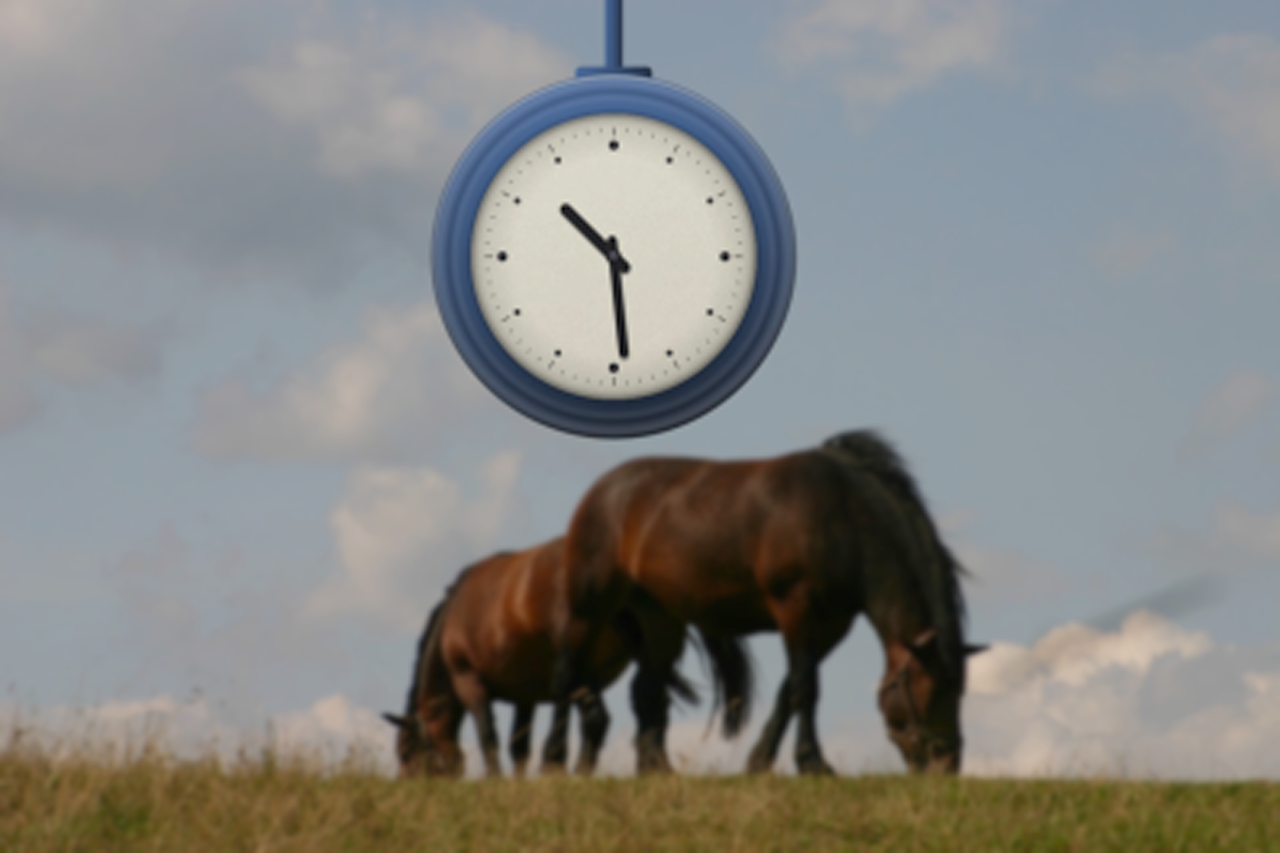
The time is h=10 m=29
